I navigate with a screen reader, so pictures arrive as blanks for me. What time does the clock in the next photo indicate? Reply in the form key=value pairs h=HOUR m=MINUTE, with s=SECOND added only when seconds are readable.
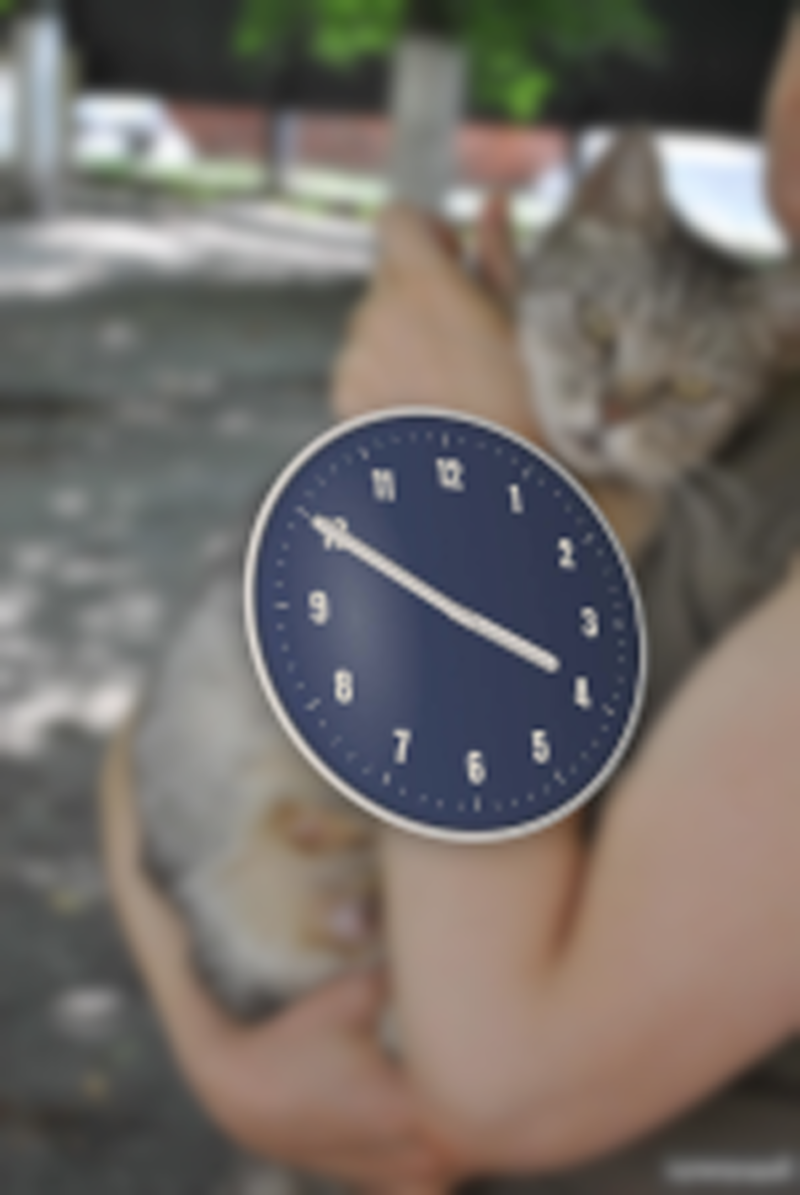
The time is h=3 m=50
